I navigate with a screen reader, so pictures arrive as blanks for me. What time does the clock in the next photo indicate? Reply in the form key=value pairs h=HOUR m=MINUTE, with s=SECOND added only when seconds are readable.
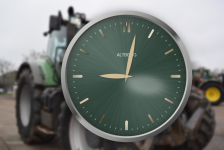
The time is h=9 m=2
